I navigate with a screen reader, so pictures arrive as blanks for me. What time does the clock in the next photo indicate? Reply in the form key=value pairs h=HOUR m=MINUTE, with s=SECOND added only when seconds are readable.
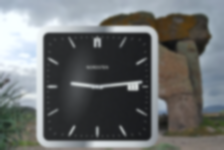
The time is h=9 m=14
